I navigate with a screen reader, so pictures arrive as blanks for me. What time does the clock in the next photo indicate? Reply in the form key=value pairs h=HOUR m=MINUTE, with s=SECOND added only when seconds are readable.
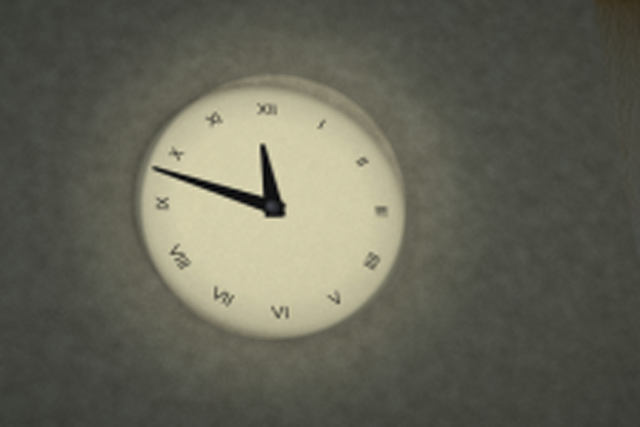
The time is h=11 m=48
